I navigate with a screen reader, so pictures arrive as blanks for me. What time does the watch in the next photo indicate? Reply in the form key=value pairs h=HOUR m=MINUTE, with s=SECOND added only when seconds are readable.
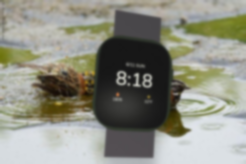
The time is h=8 m=18
